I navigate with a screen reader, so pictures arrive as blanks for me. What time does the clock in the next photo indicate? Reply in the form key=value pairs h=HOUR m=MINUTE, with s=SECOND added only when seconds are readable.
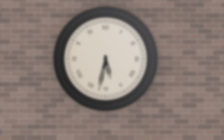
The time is h=5 m=32
